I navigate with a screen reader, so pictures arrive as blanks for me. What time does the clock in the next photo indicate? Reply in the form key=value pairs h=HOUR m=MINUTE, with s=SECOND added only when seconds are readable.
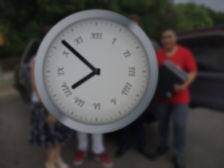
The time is h=7 m=52
